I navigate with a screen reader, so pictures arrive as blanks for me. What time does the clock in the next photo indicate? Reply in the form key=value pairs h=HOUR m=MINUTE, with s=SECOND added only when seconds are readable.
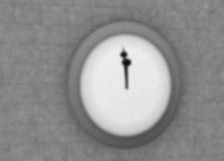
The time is h=11 m=59
